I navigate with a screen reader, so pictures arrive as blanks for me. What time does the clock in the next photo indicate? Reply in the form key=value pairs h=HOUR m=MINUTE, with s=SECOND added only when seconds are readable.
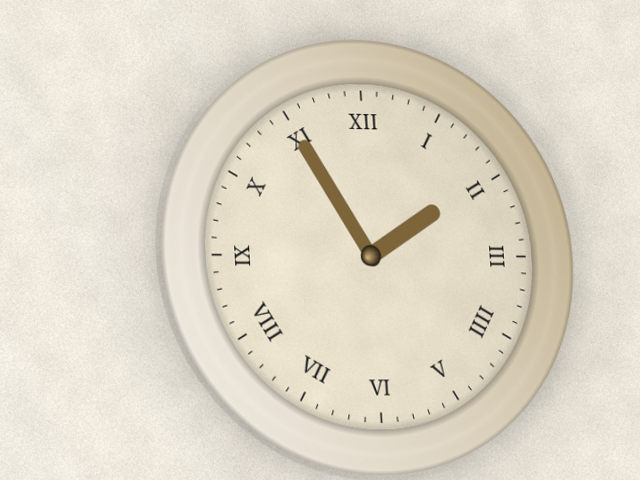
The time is h=1 m=55
